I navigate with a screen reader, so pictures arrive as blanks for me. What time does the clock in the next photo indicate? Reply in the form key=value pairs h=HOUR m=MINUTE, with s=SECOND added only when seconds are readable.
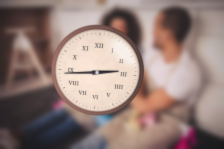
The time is h=2 m=44
